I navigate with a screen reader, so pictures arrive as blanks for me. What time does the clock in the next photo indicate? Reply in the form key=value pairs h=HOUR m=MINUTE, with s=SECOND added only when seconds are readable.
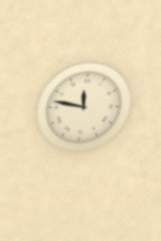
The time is h=11 m=47
